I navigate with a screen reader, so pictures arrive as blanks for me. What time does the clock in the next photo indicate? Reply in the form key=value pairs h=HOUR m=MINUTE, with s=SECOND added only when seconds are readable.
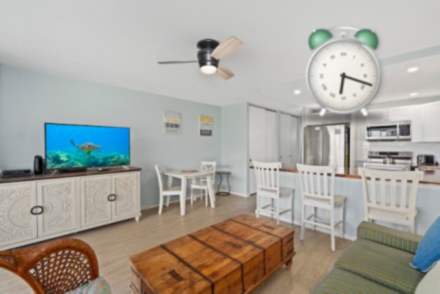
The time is h=6 m=18
